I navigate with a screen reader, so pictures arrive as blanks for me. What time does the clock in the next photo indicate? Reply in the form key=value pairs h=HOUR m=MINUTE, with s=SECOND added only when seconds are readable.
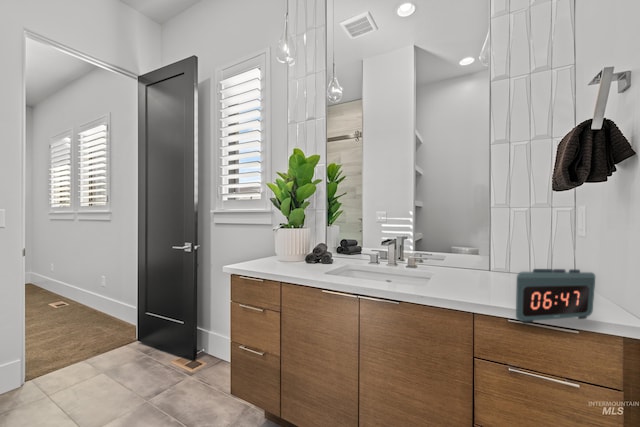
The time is h=6 m=47
